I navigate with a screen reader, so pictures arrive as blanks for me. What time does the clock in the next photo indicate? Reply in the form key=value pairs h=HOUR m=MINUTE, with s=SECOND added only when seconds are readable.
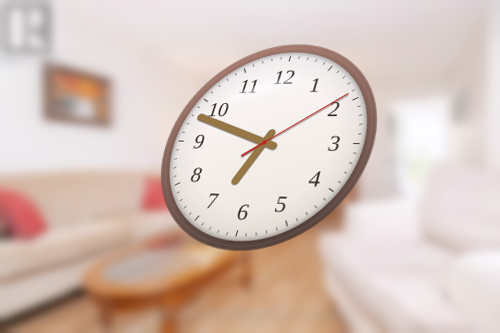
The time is h=6 m=48 s=9
